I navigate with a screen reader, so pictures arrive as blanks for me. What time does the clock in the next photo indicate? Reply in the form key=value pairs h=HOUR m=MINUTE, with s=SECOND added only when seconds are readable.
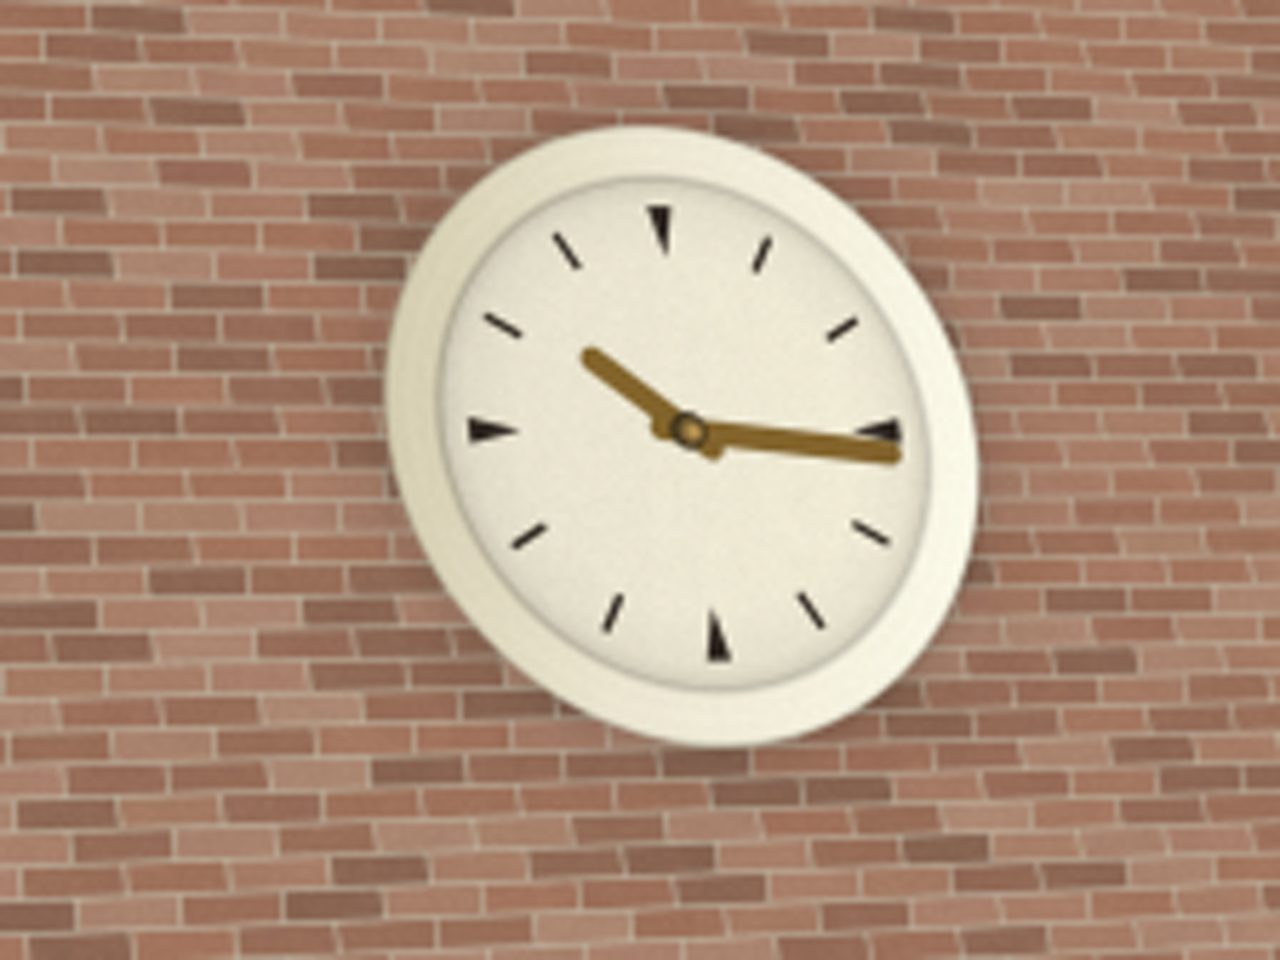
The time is h=10 m=16
